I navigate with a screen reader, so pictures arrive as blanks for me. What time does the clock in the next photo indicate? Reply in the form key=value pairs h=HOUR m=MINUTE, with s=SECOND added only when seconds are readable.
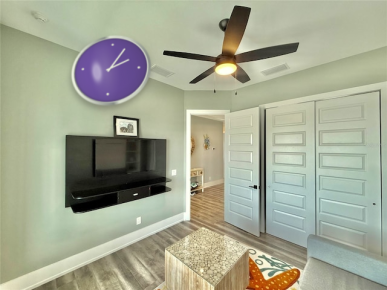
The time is h=2 m=5
